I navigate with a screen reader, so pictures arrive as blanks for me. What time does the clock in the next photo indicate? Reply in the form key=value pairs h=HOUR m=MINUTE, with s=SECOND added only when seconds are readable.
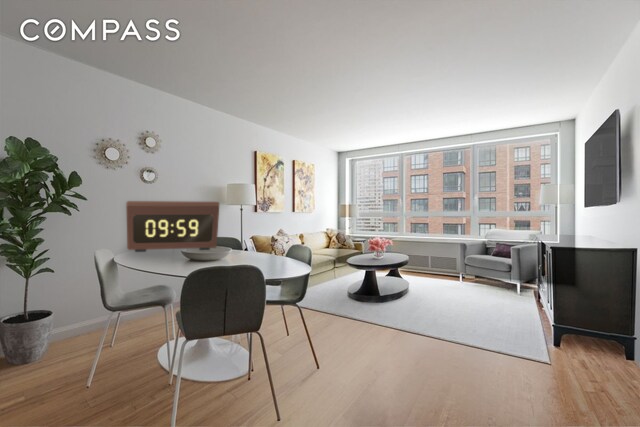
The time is h=9 m=59
